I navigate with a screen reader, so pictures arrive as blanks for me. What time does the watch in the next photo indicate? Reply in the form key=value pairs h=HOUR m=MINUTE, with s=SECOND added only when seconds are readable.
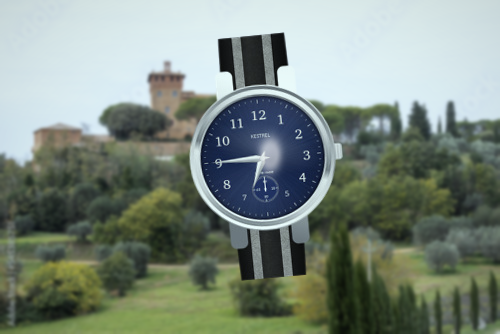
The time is h=6 m=45
